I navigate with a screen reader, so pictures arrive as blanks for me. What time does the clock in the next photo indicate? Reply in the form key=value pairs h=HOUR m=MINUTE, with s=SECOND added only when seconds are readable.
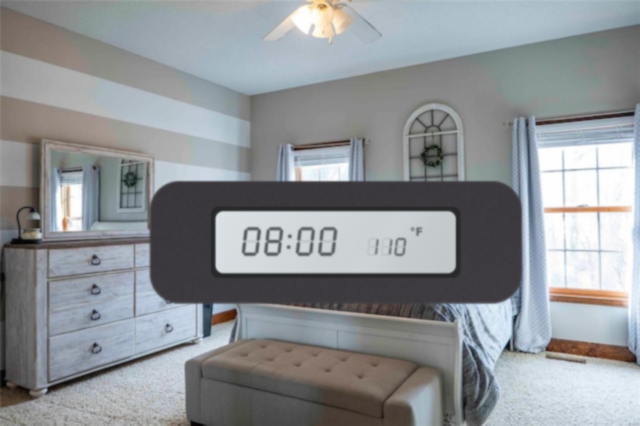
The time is h=8 m=0
